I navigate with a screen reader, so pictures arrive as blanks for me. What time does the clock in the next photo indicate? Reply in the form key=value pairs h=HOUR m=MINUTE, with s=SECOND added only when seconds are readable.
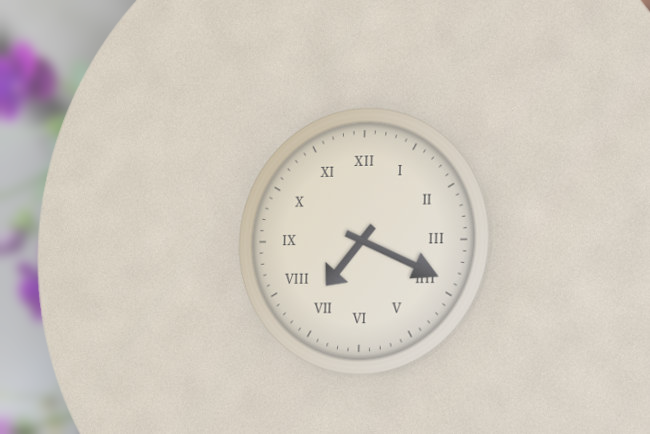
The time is h=7 m=19
